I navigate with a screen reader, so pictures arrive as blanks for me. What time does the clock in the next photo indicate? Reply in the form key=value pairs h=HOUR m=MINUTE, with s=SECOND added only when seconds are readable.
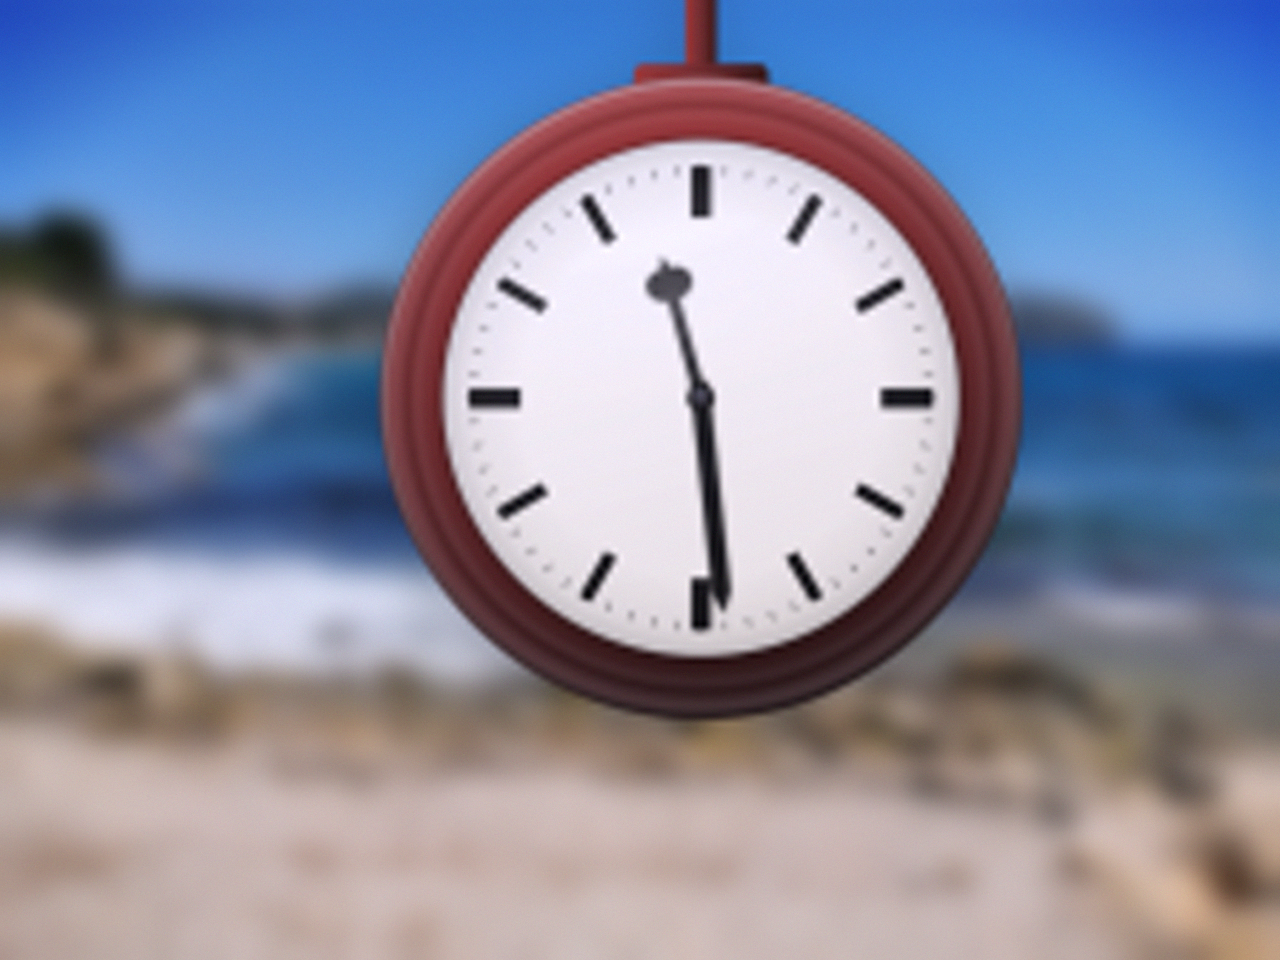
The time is h=11 m=29
